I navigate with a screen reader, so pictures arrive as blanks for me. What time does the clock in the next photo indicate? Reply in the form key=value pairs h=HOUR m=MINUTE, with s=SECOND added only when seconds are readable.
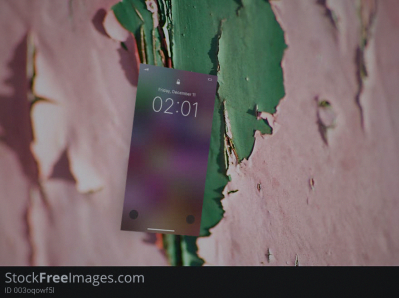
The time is h=2 m=1
